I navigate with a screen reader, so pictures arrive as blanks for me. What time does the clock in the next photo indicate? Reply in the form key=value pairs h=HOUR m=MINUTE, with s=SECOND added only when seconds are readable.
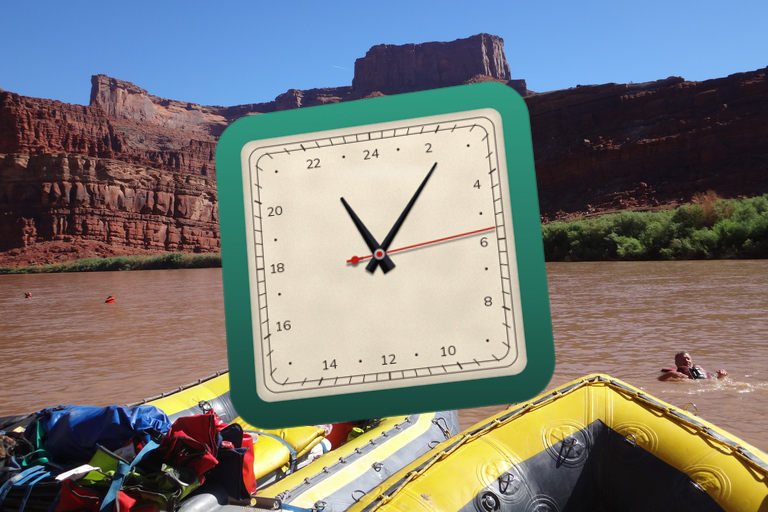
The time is h=22 m=6 s=14
